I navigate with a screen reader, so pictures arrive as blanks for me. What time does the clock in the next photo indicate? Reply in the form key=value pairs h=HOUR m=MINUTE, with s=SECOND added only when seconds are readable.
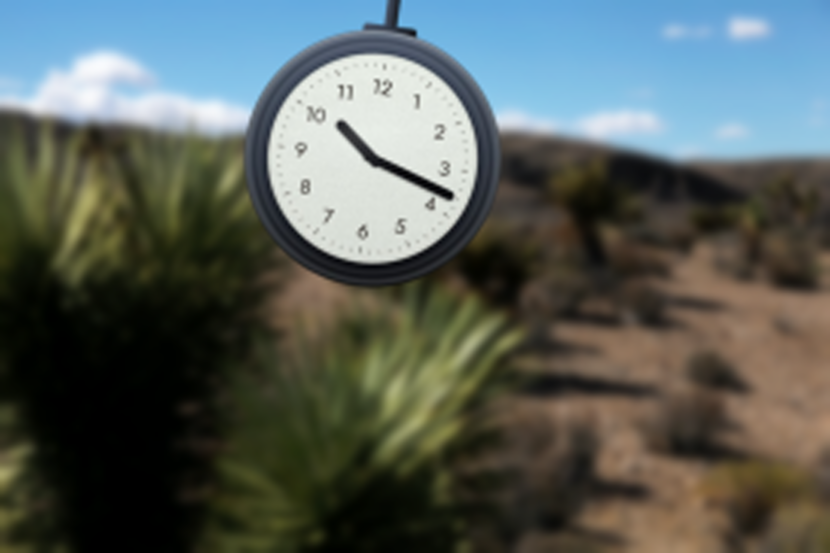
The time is h=10 m=18
